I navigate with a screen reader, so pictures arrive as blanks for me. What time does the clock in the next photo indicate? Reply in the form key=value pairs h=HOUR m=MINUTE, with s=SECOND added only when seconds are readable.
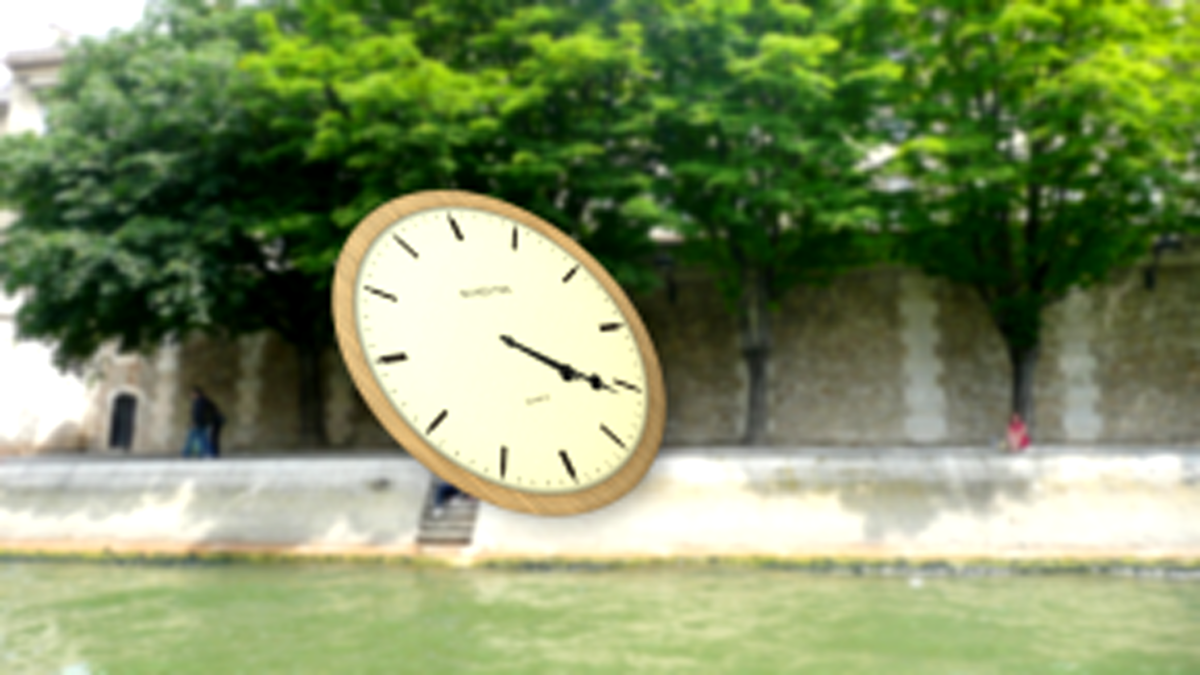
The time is h=4 m=21
